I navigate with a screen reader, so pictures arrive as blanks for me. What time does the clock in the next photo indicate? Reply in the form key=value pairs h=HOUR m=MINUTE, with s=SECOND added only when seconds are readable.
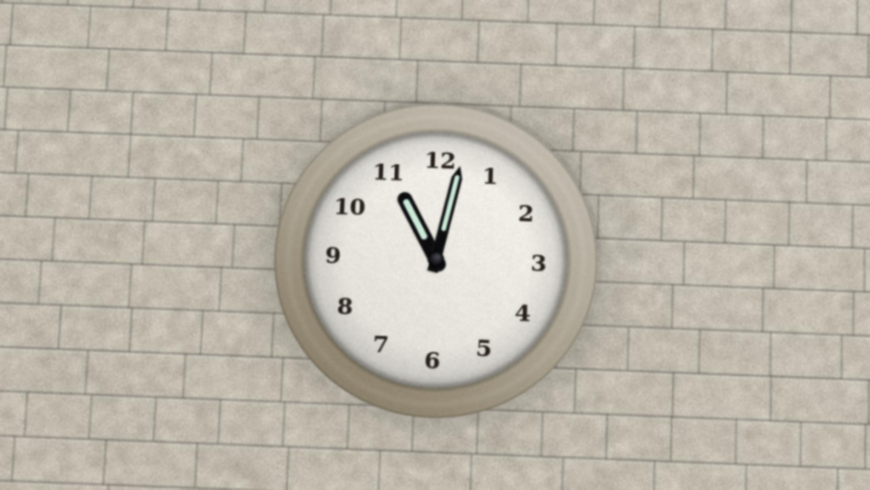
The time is h=11 m=2
